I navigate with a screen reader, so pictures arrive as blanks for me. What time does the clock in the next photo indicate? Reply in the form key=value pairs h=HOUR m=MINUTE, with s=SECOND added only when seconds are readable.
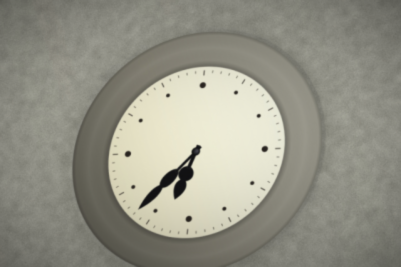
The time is h=6 m=37
